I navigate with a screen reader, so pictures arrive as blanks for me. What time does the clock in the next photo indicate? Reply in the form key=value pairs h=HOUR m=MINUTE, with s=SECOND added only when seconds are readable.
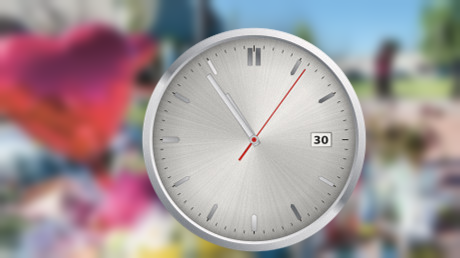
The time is h=10 m=54 s=6
